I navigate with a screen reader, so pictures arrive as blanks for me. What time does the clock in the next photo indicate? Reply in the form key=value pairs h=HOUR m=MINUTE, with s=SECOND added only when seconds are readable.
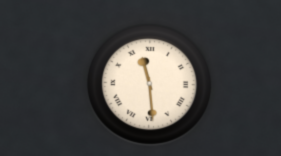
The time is h=11 m=29
